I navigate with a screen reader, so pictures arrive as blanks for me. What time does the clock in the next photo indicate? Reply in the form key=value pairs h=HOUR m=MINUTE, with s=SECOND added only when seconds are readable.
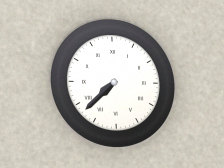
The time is h=7 m=38
